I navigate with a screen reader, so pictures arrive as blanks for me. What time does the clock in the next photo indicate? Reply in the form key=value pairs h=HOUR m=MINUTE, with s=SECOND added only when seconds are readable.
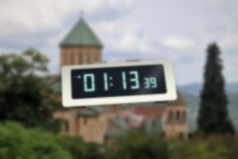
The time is h=1 m=13
